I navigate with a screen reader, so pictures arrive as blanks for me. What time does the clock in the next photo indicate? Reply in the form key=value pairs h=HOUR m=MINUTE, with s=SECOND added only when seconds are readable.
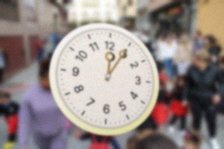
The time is h=12 m=5
